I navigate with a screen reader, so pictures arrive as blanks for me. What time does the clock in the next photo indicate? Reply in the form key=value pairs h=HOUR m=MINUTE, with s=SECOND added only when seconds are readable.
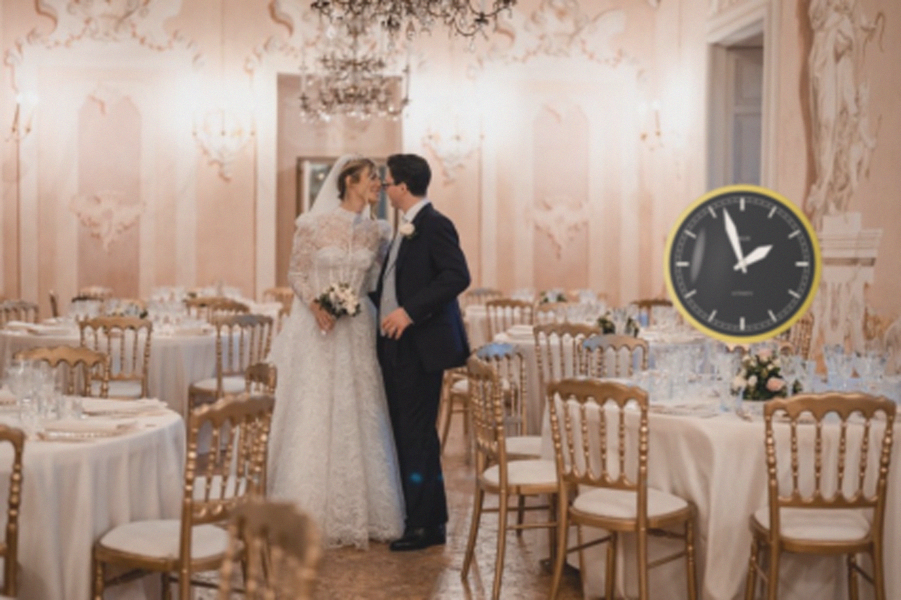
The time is h=1 m=57
